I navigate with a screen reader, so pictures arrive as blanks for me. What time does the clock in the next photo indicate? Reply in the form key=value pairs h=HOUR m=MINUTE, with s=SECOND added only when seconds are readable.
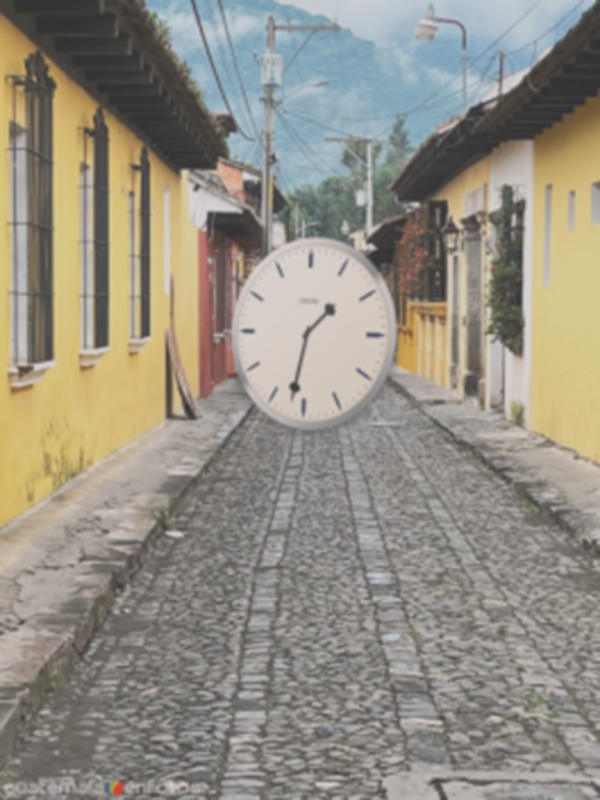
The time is h=1 m=32
